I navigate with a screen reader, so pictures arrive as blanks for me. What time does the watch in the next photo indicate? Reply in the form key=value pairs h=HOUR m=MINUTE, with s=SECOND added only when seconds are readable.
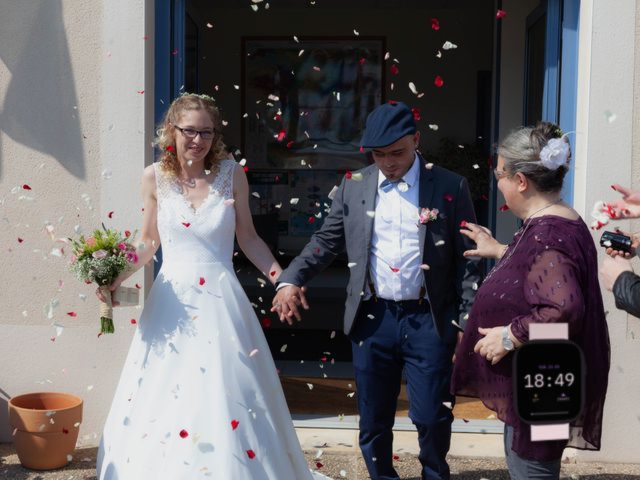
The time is h=18 m=49
